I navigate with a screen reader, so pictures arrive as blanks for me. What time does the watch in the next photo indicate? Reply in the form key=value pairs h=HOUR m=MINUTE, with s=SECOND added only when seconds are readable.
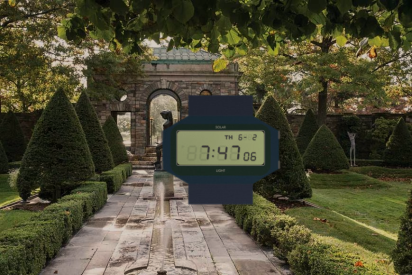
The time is h=7 m=47 s=6
